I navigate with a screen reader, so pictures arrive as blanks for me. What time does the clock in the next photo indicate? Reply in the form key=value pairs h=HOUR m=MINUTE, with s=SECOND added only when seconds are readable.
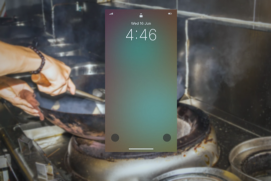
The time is h=4 m=46
